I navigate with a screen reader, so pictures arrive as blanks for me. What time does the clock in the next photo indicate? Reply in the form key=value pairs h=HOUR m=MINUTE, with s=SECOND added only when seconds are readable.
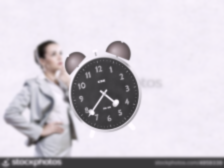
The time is h=4 m=38
